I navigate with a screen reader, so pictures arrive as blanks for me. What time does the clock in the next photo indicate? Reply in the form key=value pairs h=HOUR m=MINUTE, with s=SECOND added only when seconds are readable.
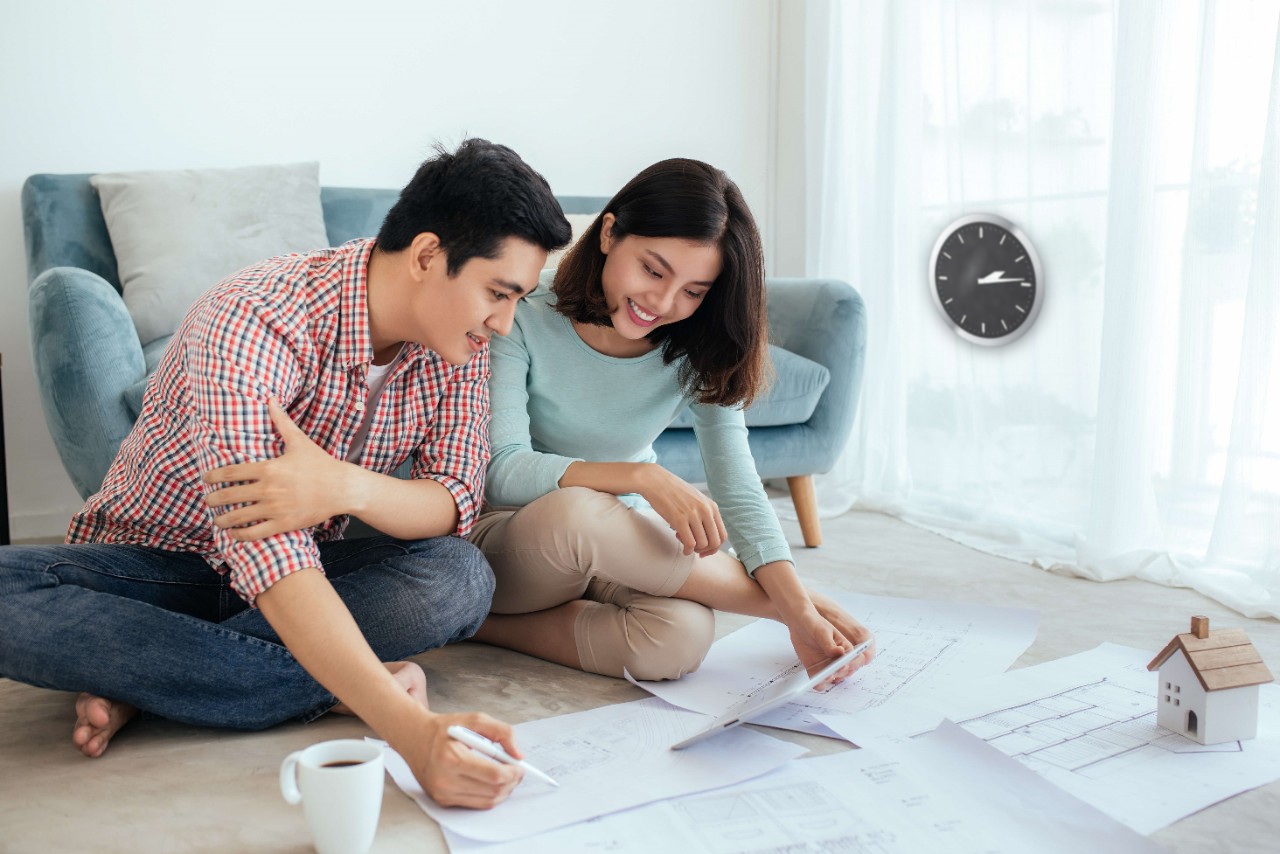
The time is h=2 m=14
